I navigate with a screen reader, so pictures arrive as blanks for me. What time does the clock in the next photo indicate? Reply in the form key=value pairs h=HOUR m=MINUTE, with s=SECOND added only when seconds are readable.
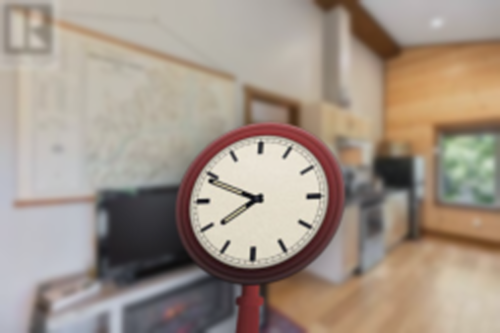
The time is h=7 m=49
